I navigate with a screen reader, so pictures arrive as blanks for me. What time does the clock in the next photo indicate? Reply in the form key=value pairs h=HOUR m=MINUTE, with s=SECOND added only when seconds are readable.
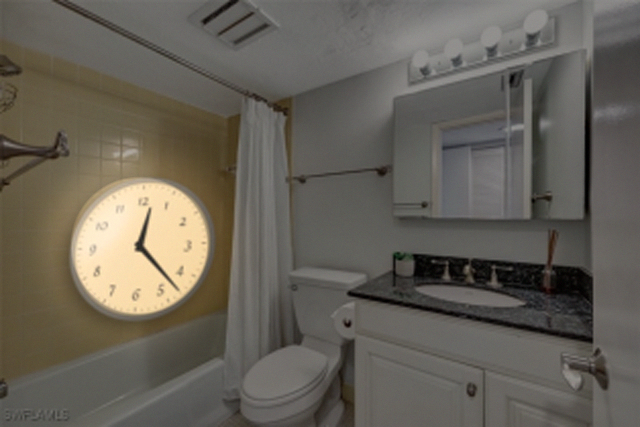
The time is h=12 m=23
